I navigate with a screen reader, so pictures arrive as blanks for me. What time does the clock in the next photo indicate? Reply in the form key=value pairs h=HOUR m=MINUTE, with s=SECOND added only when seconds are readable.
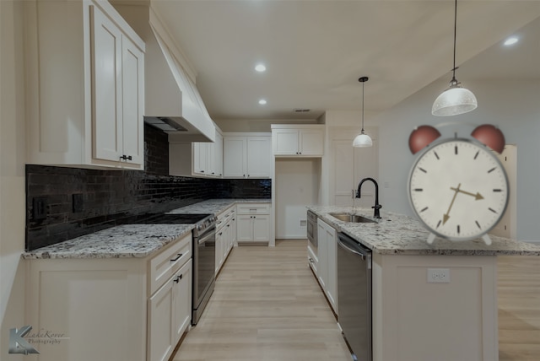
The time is h=3 m=34
